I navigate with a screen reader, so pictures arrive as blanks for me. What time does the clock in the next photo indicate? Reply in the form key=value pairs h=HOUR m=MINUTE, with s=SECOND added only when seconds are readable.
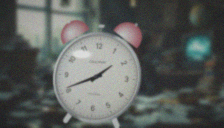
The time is h=1 m=41
